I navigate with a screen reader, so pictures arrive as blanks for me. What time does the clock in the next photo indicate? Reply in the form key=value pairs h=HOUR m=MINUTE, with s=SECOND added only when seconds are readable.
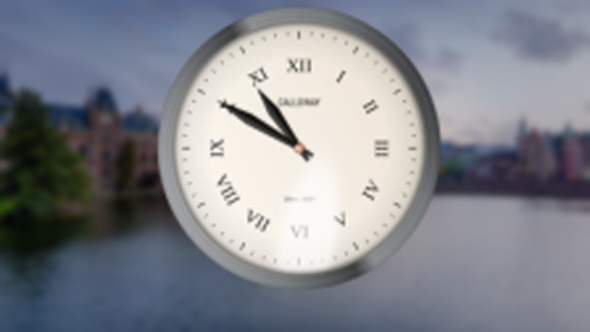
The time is h=10 m=50
